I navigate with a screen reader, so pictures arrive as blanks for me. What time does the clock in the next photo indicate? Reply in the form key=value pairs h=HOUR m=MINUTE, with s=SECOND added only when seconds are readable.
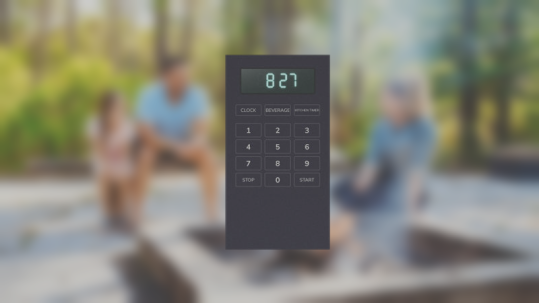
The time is h=8 m=27
